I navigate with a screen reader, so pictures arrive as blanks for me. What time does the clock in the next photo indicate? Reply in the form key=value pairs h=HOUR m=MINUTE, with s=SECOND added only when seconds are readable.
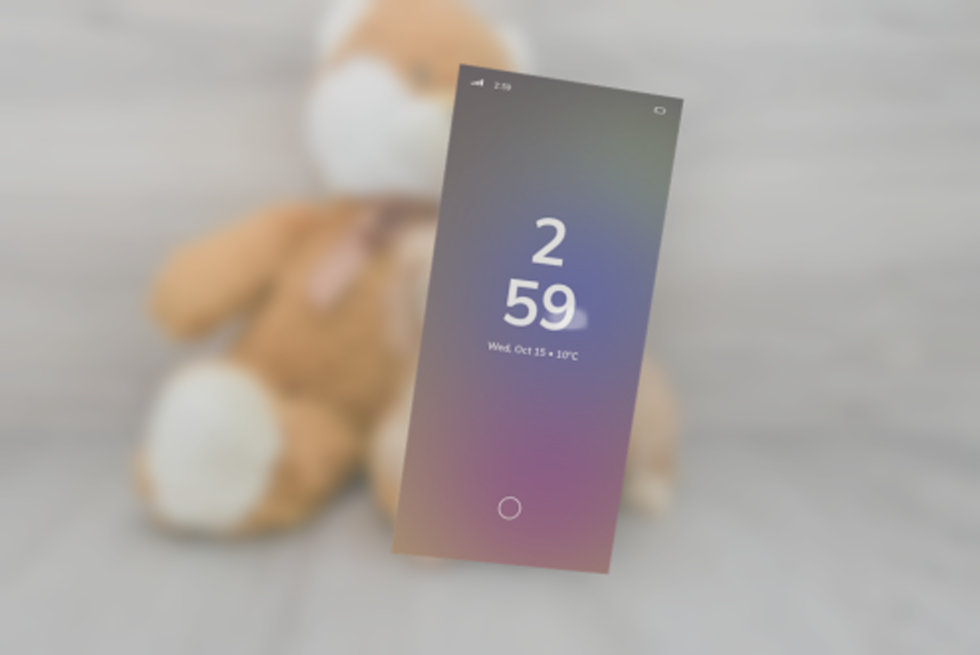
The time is h=2 m=59
